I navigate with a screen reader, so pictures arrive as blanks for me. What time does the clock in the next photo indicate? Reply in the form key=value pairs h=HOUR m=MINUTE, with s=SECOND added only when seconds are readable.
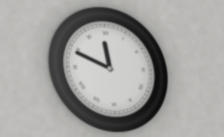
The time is h=11 m=49
